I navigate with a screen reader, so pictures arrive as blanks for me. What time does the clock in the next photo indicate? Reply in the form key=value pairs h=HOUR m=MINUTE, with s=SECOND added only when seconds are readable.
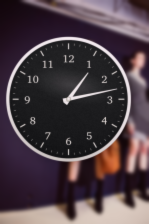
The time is h=1 m=13
